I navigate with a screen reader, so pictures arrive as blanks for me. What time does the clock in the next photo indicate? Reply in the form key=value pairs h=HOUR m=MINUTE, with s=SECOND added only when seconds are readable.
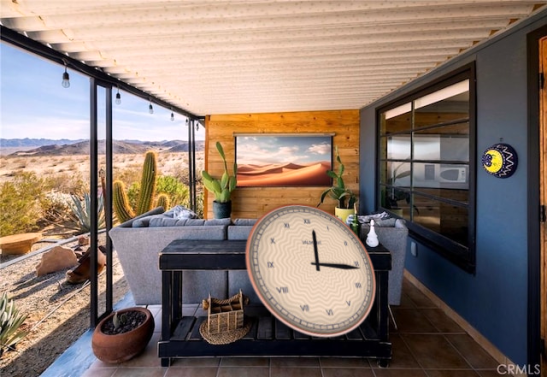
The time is h=12 m=16
